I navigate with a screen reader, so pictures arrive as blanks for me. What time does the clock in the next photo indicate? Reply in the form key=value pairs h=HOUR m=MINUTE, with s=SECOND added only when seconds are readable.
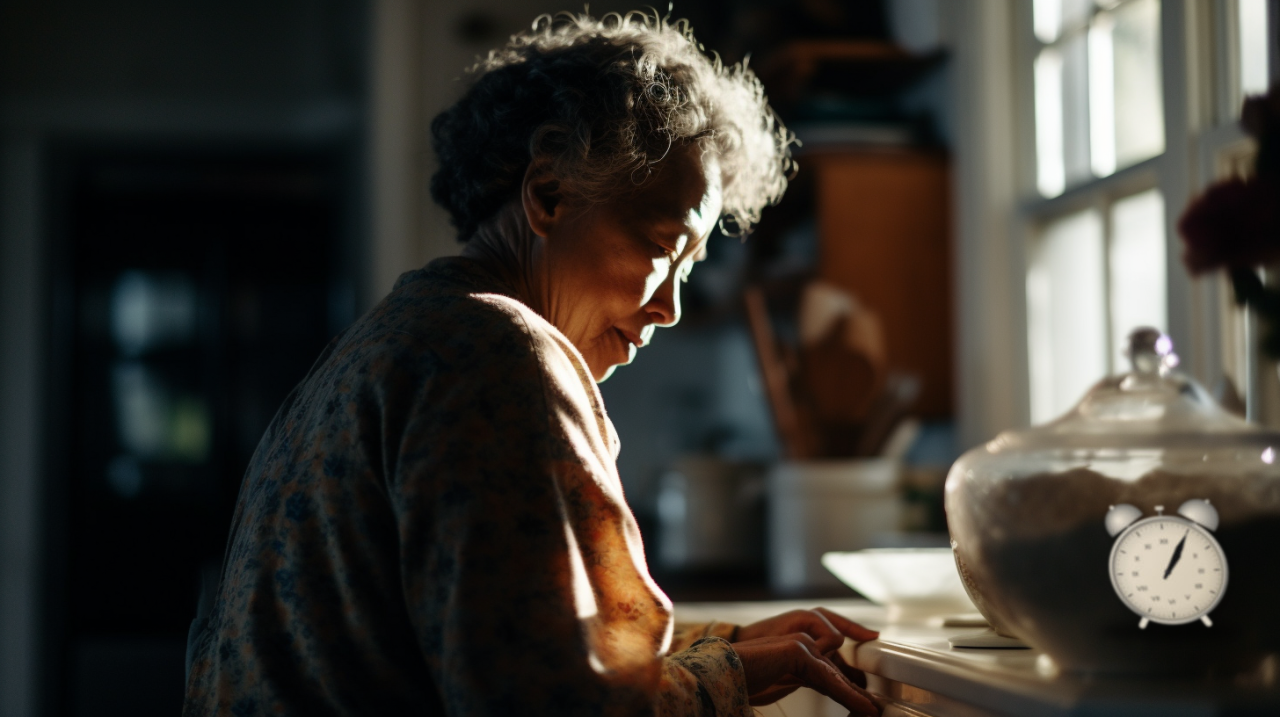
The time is h=1 m=5
